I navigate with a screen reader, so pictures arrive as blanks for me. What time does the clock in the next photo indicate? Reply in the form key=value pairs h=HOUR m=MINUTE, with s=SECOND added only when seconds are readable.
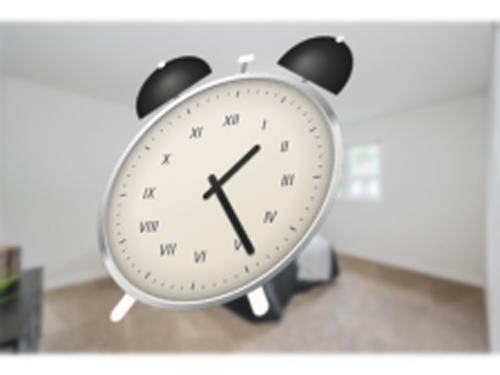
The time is h=1 m=24
